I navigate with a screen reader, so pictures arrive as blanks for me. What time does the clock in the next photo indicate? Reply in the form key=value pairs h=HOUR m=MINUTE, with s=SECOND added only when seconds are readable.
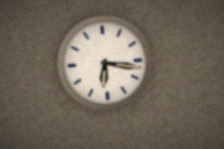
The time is h=6 m=17
